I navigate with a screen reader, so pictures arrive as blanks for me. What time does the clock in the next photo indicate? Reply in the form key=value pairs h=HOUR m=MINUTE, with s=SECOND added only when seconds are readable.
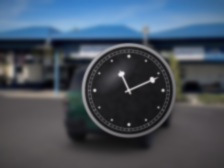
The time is h=11 m=11
